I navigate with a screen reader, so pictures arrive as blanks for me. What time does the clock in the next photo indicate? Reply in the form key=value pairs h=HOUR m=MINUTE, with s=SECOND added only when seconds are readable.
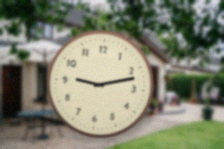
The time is h=9 m=12
